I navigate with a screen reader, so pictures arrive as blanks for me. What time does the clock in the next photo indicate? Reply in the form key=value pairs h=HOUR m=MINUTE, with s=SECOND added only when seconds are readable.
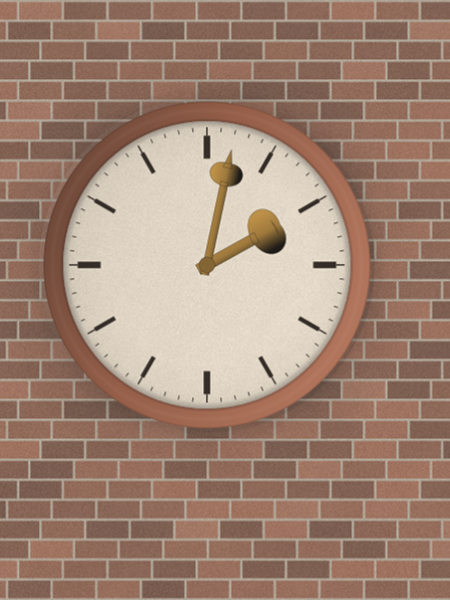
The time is h=2 m=2
